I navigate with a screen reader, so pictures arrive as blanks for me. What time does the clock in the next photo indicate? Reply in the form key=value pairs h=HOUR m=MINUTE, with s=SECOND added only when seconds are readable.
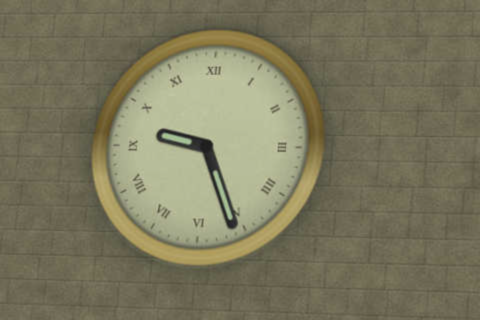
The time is h=9 m=26
